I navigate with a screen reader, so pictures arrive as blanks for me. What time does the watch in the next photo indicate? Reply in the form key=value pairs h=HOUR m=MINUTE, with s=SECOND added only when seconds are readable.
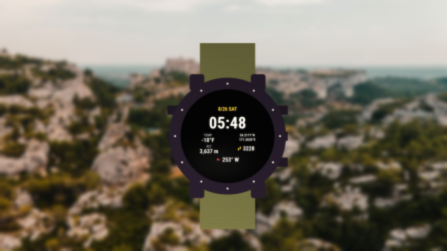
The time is h=5 m=48
